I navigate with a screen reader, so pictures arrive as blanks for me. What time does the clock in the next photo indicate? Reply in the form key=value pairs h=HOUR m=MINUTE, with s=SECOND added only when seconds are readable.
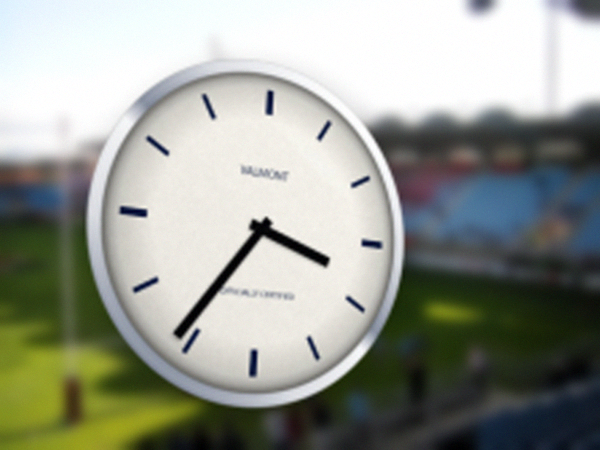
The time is h=3 m=36
